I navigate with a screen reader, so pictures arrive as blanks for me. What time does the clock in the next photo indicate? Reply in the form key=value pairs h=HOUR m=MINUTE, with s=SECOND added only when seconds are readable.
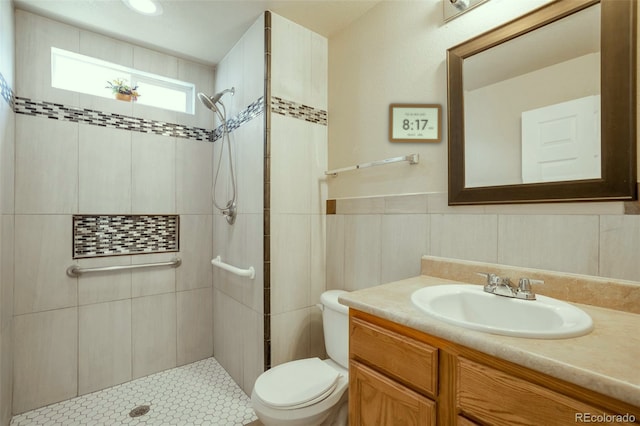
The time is h=8 m=17
